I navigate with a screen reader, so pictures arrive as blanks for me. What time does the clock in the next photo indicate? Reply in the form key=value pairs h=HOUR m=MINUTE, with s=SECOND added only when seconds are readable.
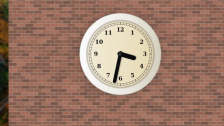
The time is h=3 m=32
